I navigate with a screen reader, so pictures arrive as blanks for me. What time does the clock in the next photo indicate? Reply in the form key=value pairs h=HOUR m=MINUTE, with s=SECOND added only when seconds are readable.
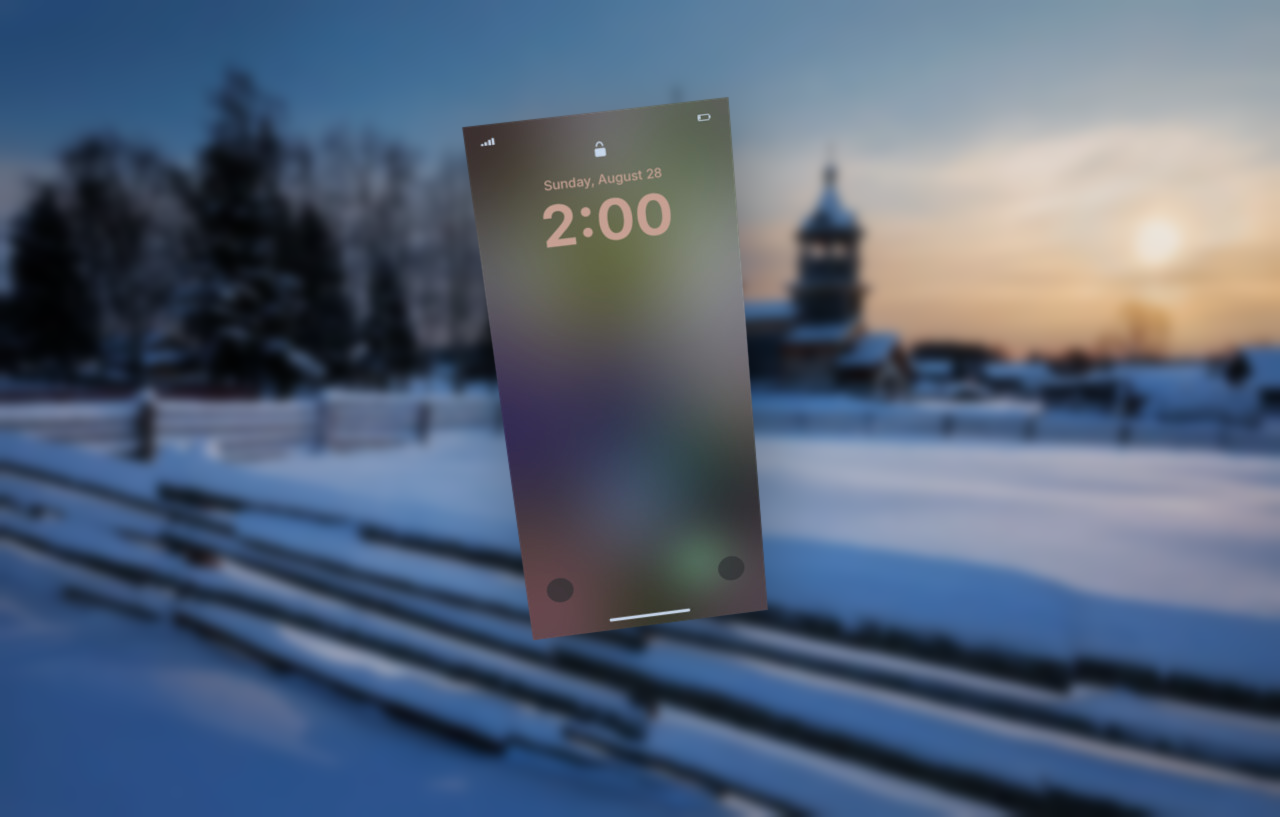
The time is h=2 m=0
